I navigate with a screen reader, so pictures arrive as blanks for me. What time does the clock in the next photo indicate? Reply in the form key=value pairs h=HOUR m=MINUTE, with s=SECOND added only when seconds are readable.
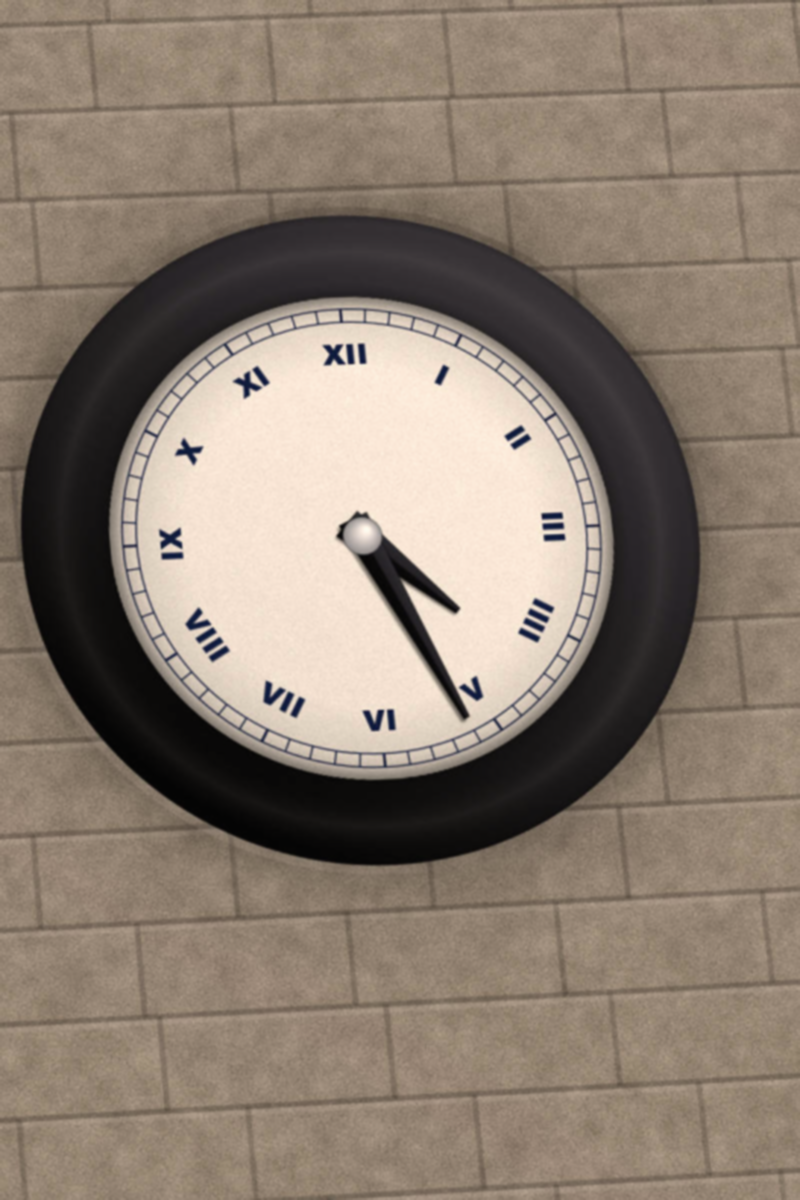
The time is h=4 m=26
